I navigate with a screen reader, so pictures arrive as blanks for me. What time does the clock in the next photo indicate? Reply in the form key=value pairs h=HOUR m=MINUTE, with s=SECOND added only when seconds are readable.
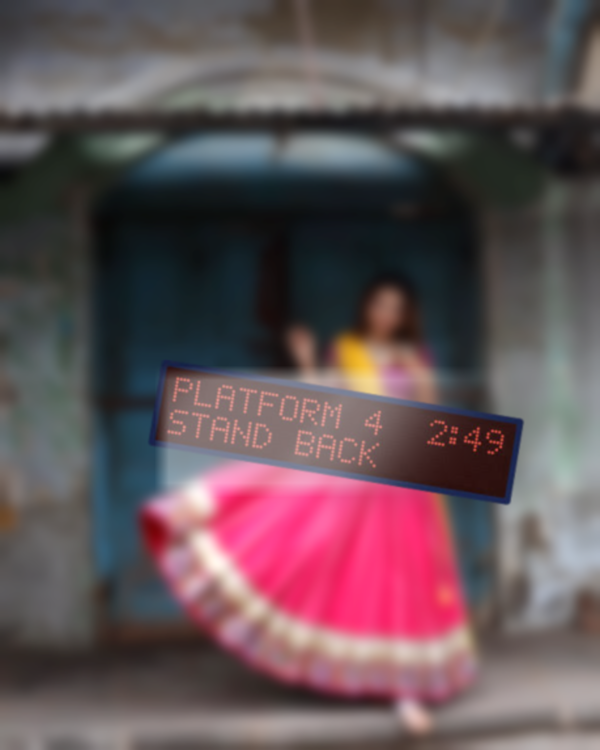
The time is h=2 m=49
